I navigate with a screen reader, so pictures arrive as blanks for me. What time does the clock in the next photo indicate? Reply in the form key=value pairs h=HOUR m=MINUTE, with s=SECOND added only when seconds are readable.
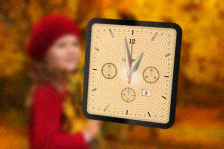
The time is h=12 m=58
